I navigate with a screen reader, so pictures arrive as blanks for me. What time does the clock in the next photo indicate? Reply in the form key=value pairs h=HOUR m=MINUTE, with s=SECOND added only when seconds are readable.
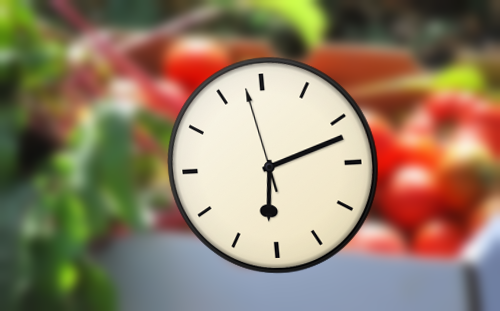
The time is h=6 m=11 s=58
